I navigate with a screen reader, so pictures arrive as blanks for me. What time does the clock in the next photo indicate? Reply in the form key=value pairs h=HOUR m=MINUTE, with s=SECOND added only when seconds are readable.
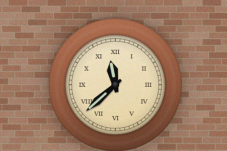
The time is h=11 m=38
